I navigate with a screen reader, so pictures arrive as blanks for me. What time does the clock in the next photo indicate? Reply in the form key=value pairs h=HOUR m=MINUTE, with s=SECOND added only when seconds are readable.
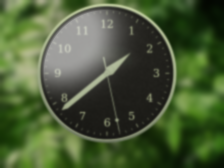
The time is h=1 m=38 s=28
